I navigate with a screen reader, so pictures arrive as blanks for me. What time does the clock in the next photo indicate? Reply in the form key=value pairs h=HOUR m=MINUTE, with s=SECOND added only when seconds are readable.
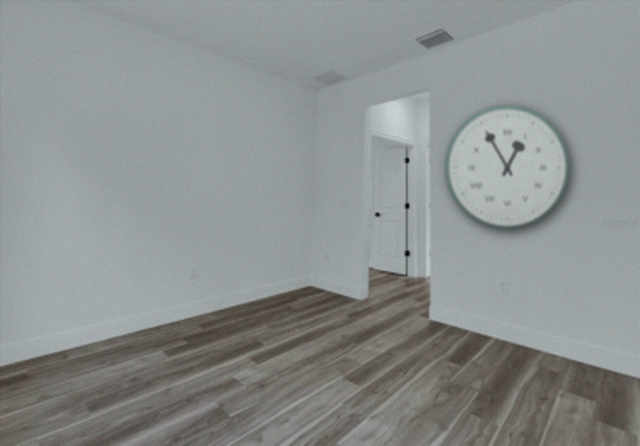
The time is h=12 m=55
